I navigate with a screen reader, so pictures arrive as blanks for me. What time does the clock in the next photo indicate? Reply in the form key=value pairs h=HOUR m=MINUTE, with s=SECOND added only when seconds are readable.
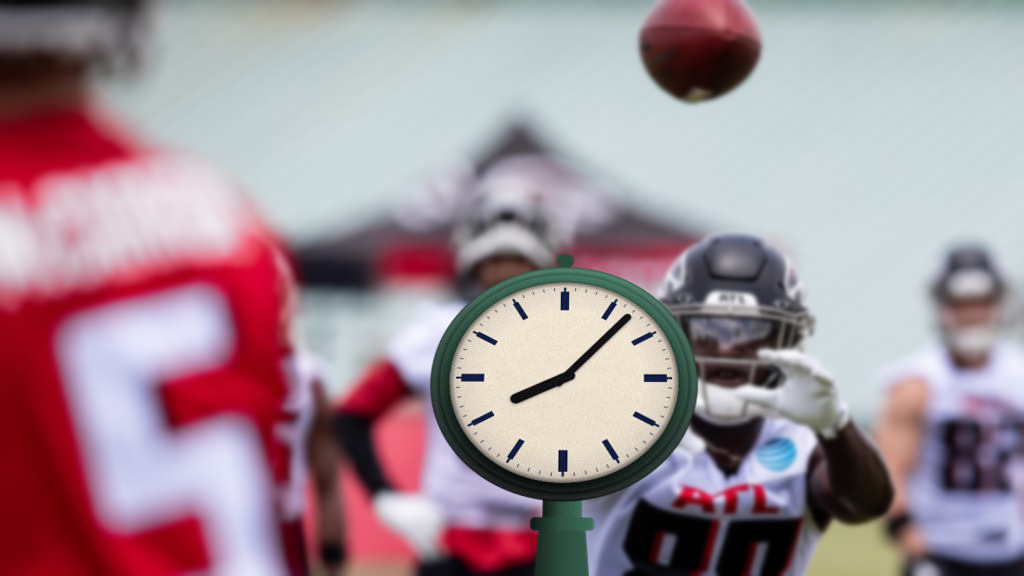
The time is h=8 m=7
